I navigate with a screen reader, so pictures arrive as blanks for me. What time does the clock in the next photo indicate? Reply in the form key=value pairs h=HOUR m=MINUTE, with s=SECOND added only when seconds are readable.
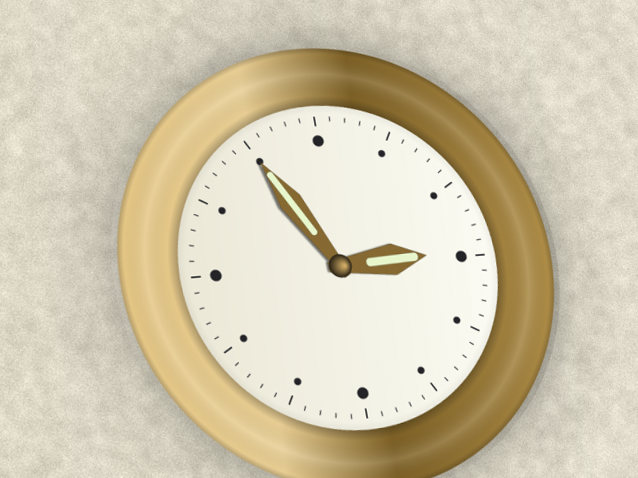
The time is h=2 m=55
